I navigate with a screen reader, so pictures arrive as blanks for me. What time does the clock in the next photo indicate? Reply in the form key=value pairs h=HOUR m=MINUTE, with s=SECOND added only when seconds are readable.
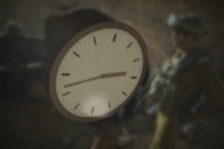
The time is h=2 m=42
